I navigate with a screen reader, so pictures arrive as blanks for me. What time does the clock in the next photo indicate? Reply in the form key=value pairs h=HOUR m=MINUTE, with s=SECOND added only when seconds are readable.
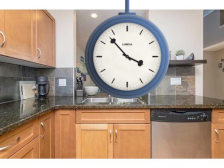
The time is h=3 m=53
